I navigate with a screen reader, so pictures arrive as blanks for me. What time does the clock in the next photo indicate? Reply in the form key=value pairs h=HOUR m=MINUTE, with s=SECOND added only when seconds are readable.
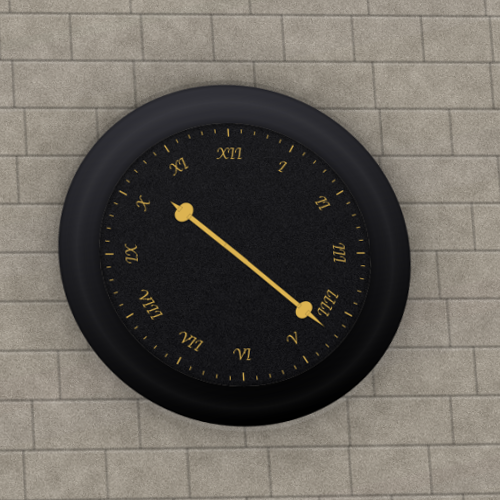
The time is h=10 m=22
